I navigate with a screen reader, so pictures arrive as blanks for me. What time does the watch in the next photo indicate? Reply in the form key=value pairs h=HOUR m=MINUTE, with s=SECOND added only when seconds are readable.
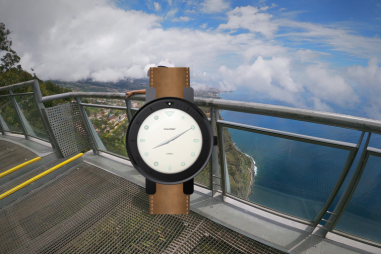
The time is h=8 m=10
